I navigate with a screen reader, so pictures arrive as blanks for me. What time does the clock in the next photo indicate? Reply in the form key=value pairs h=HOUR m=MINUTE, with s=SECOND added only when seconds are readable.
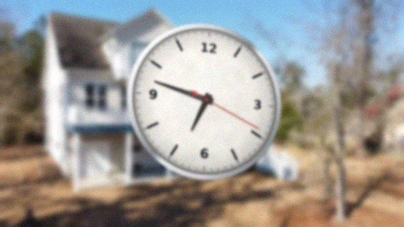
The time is h=6 m=47 s=19
